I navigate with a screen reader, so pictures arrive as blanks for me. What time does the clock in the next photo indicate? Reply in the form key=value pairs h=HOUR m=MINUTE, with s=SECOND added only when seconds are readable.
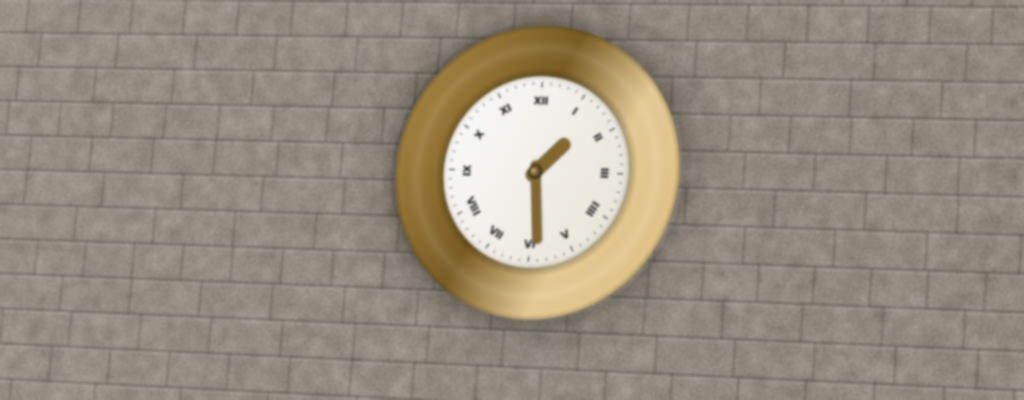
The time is h=1 m=29
